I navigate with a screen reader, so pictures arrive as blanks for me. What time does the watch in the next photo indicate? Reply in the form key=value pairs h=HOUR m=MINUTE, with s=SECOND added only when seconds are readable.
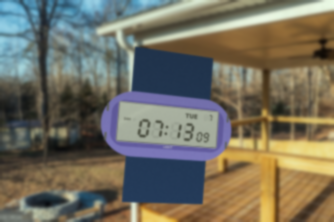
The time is h=7 m=13
